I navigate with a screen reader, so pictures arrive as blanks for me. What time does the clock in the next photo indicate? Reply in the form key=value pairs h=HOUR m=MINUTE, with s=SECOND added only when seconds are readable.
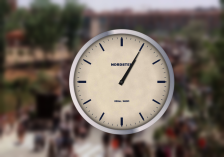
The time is h=1 m=5
